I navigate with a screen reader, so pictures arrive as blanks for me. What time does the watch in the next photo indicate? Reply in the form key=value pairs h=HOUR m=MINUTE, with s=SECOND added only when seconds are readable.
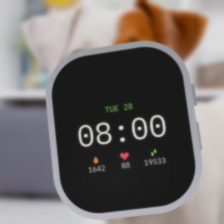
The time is h=8 m=0
